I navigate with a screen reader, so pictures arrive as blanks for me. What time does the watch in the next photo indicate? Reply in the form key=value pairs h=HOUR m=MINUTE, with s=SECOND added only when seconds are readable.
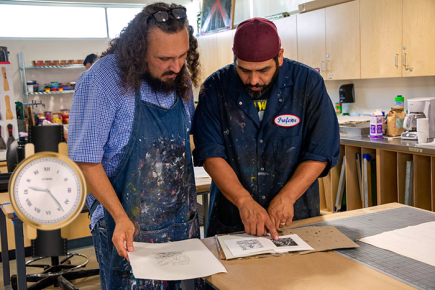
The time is h=9 m=24
